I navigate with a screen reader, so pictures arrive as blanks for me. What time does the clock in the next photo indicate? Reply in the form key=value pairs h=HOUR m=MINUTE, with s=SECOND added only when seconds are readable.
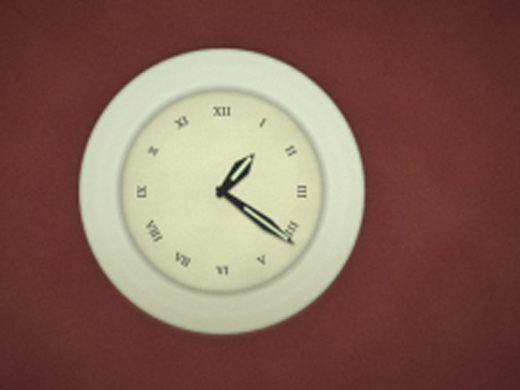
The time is h=1 m=21
